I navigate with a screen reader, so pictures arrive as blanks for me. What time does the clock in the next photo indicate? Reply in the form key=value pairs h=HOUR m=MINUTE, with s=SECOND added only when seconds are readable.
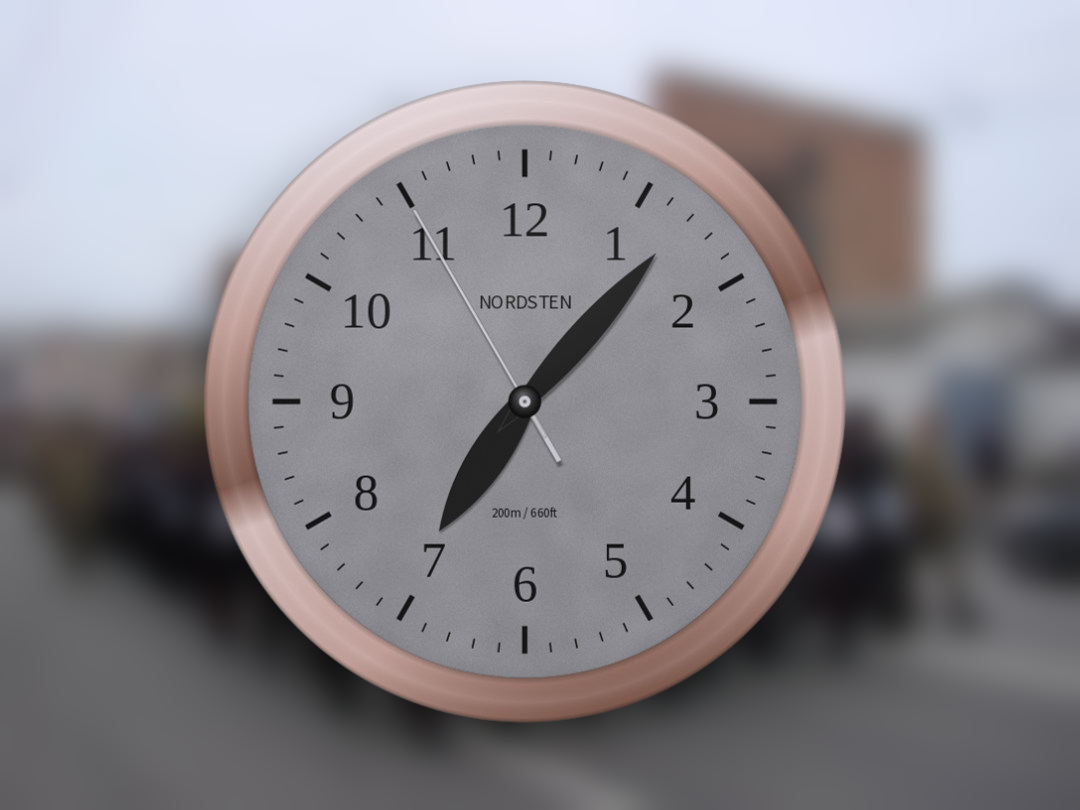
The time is h=7 m=6 s=55
